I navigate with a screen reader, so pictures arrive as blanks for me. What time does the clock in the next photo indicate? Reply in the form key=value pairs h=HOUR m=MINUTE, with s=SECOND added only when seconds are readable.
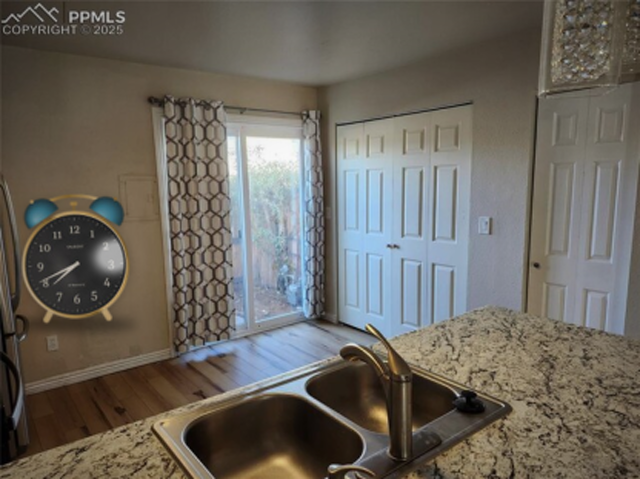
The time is h=7 m=41
